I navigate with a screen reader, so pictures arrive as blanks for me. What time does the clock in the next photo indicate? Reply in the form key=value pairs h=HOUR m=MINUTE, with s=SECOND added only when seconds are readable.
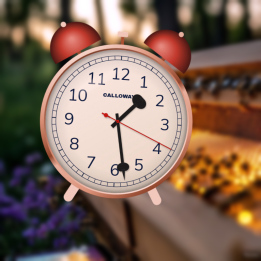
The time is h=1 m=28 s=19
